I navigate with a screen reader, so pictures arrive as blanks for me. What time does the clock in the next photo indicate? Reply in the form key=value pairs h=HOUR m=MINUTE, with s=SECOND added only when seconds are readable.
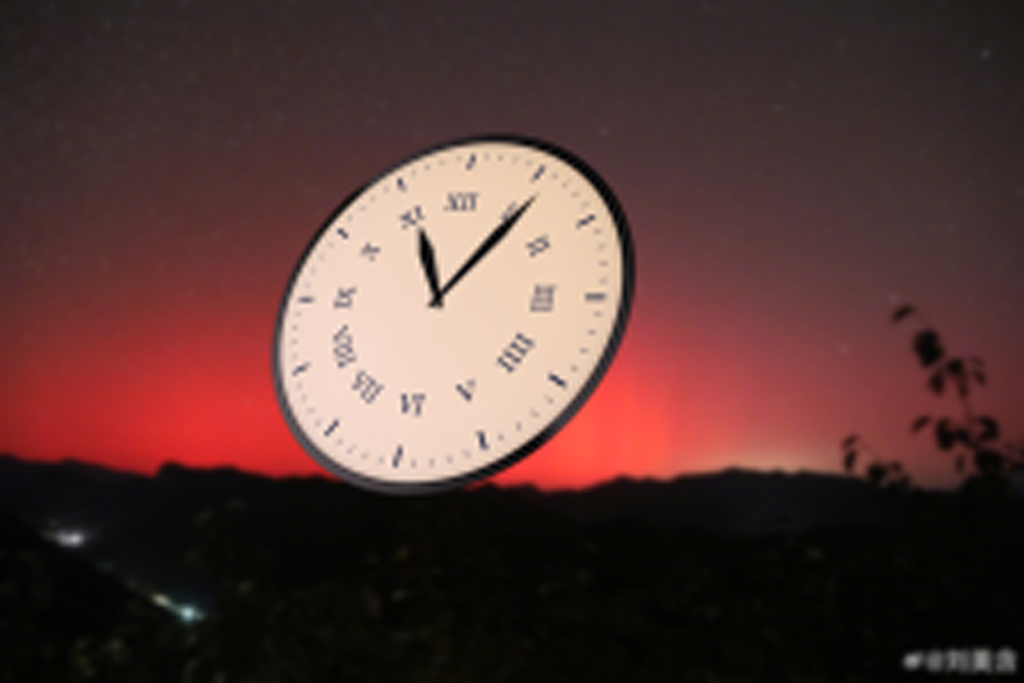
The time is h=11 m=6
